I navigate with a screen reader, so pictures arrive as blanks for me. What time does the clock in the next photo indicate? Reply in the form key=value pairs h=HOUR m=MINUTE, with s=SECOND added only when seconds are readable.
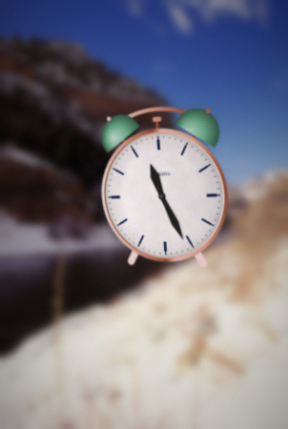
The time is h=11 m=26
